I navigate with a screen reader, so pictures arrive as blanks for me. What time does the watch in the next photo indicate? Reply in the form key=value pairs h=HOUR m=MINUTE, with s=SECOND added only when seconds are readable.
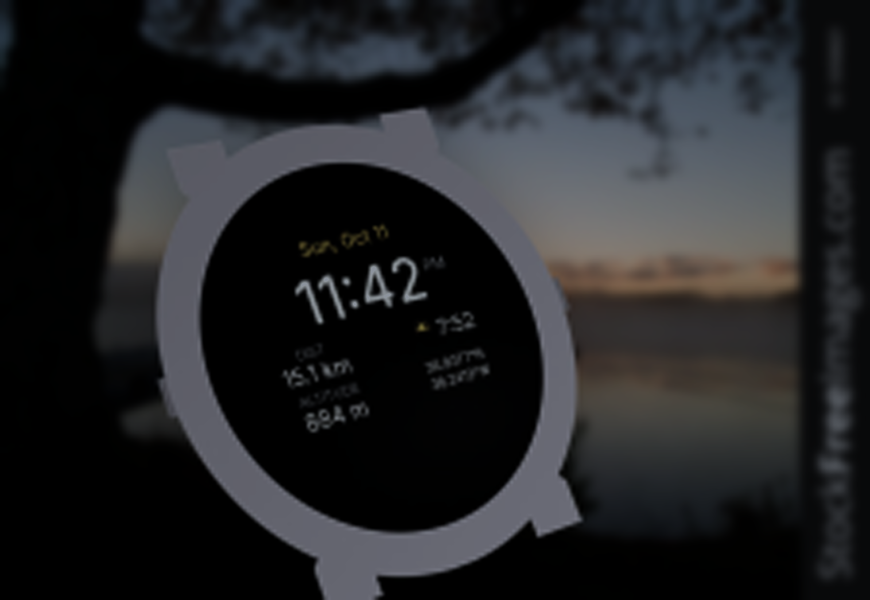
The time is h=11 m=42
